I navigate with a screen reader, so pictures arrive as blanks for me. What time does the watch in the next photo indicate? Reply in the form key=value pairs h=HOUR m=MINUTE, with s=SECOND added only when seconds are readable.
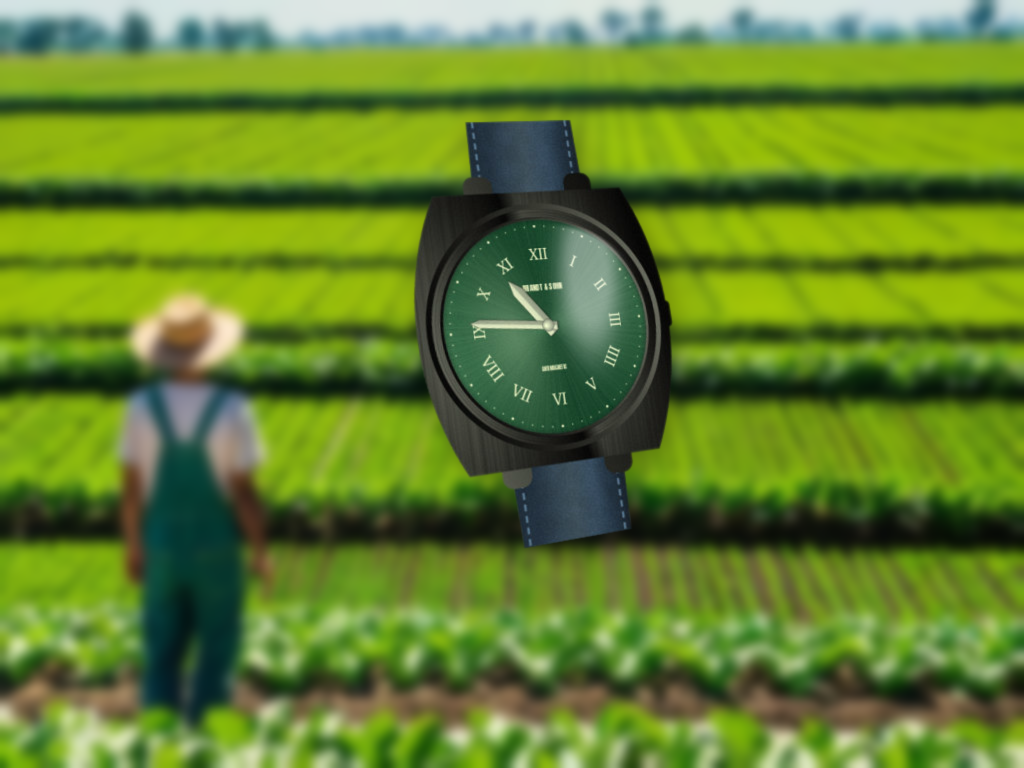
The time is h=10 m=46
